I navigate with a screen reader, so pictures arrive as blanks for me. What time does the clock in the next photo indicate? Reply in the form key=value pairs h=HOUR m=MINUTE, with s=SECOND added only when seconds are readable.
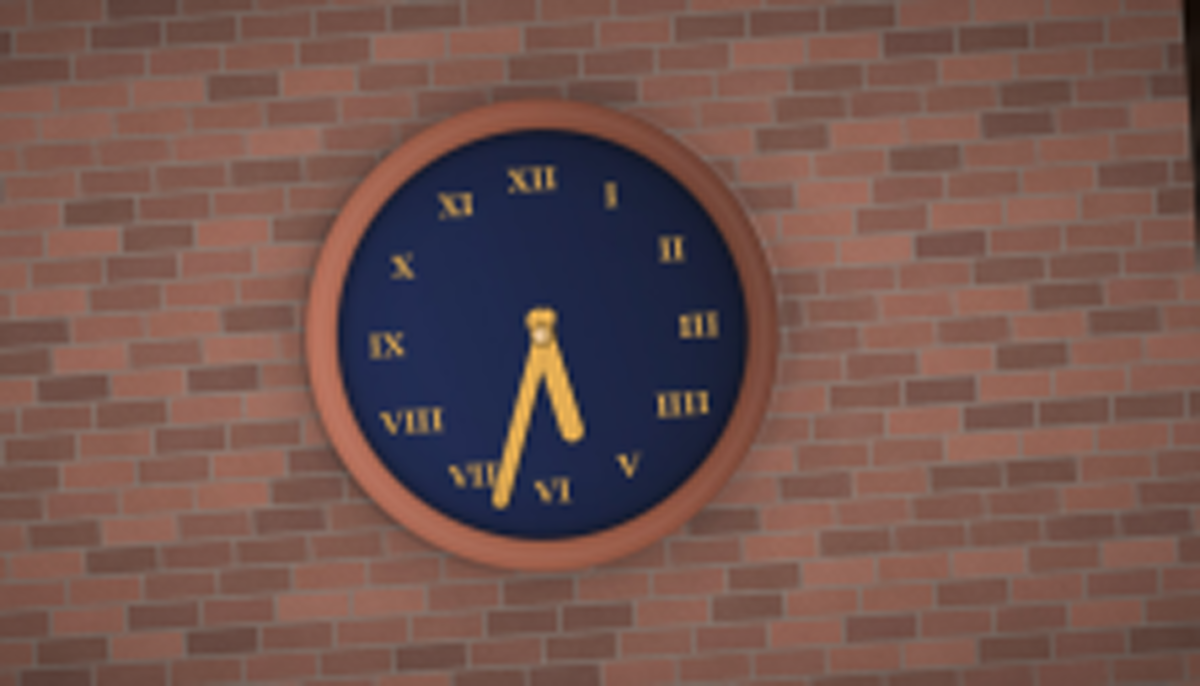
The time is h=5 m=33
